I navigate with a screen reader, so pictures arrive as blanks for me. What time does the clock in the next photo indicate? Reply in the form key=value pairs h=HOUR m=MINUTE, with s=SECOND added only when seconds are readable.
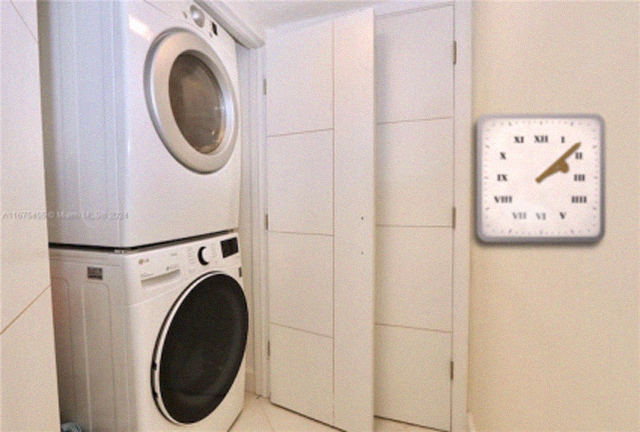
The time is h=2 m=8
